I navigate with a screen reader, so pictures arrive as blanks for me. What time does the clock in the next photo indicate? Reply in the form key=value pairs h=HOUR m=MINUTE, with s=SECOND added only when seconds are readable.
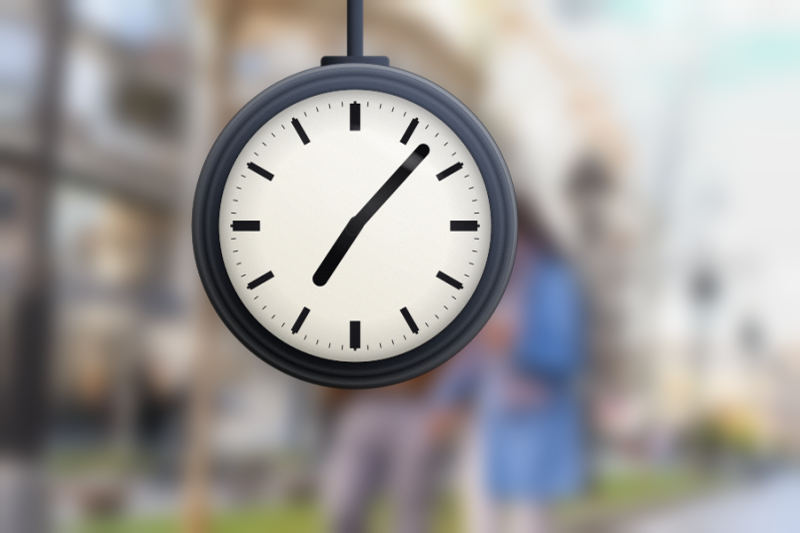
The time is h=7 m=7
